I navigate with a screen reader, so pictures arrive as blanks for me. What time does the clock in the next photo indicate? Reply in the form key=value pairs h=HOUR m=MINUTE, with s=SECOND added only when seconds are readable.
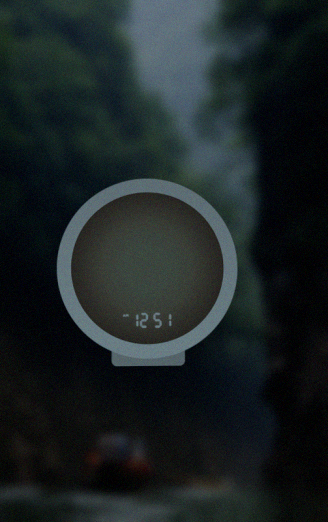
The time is h=12 m=51
